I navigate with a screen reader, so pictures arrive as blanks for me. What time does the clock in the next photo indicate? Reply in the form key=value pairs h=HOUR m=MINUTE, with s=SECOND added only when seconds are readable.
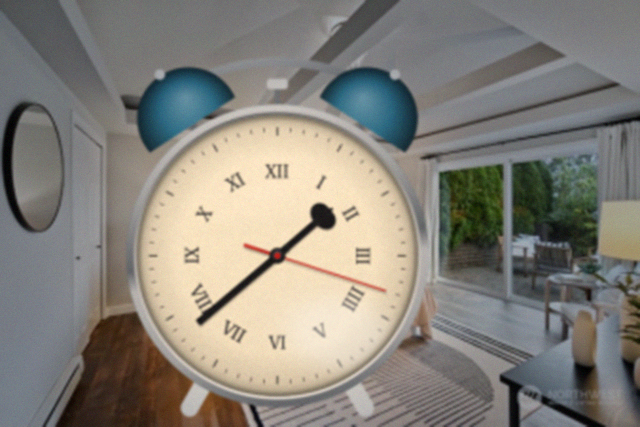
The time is h=1 m=38 s=18
